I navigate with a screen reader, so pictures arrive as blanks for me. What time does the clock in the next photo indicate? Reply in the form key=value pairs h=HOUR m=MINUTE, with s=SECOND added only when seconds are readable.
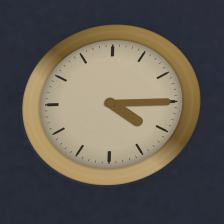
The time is h=4 m=15
